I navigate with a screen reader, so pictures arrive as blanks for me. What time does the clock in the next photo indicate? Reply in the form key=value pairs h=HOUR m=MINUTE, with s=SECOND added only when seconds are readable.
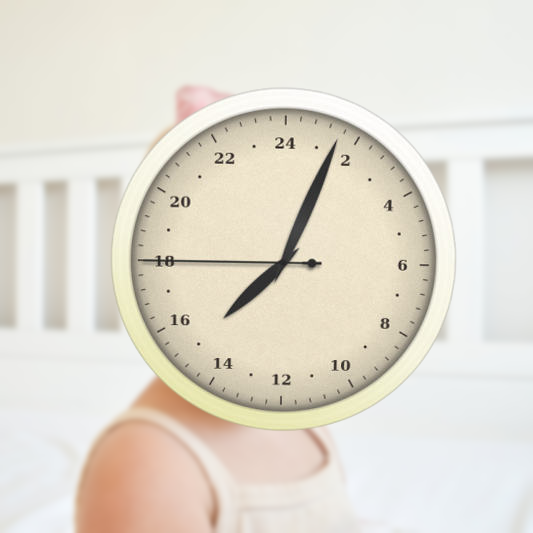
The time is h=15 m=3 s=45
